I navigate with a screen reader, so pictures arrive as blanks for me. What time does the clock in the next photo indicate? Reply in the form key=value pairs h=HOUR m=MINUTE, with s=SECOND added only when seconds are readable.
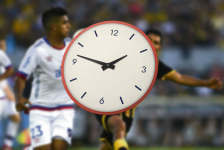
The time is h=1 m=47
